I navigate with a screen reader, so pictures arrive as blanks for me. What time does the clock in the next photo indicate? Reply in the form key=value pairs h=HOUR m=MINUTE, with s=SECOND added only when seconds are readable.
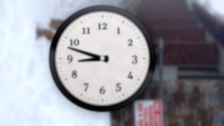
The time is h=8 m=48
